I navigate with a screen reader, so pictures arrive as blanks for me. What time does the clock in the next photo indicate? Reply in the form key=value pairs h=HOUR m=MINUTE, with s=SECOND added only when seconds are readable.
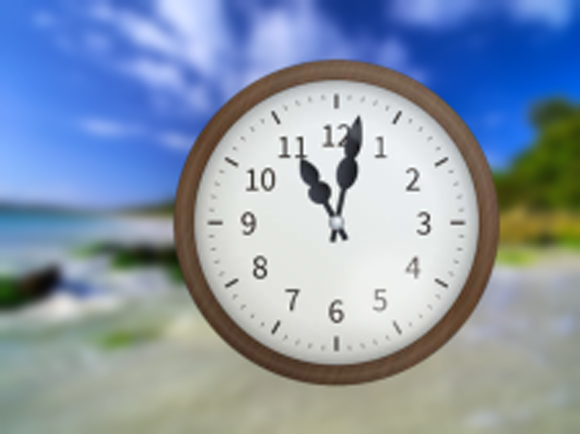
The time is h=11 m=2
